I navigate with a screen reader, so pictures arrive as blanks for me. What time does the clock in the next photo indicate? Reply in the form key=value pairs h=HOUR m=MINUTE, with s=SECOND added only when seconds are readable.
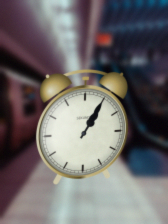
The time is h=1 m=5
